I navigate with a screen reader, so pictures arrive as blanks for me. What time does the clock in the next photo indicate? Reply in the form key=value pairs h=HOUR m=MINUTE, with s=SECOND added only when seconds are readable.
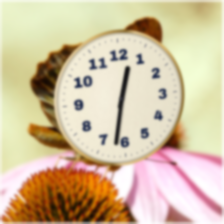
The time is h=12 m=32
